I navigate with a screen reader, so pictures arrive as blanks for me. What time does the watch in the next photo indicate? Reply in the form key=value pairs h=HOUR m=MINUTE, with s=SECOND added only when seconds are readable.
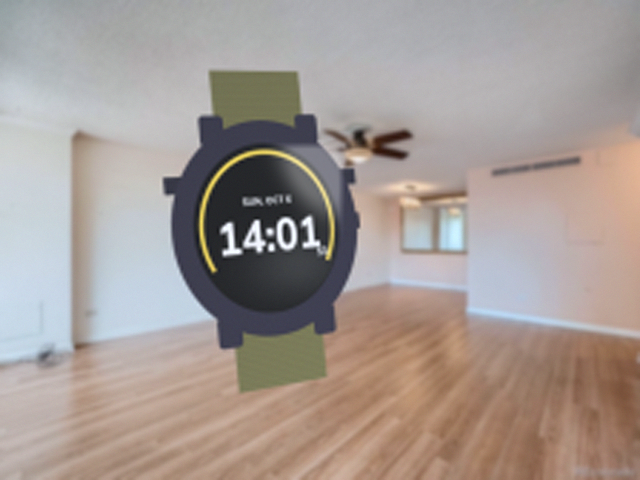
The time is h=14 m=1
